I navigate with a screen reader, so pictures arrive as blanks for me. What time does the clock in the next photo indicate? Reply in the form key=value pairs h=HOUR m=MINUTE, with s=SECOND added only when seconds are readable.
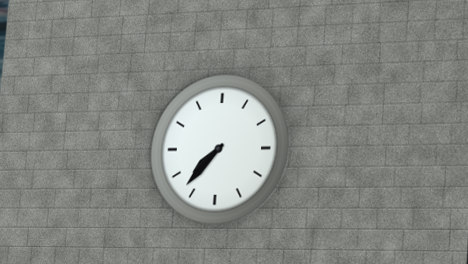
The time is h=7 m=37
